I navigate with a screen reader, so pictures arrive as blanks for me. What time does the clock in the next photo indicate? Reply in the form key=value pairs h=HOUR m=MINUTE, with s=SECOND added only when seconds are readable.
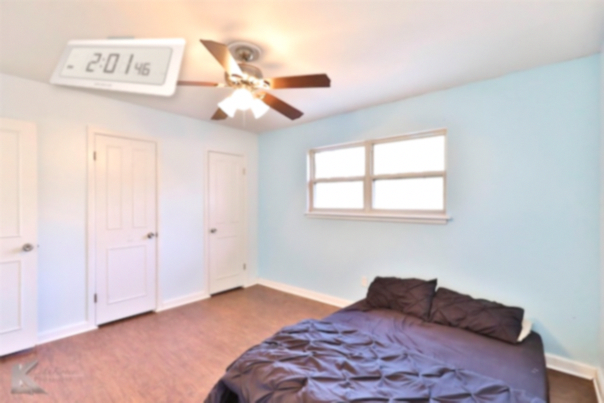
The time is h=2 m=1
